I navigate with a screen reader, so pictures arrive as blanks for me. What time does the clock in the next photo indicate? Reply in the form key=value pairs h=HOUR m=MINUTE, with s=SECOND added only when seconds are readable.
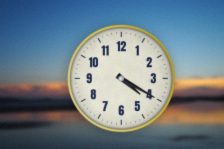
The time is h=4 m=20
